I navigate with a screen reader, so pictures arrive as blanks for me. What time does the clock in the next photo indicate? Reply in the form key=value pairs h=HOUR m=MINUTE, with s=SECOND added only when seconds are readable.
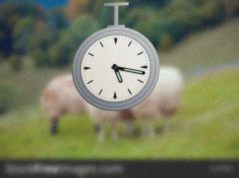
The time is h=5 m=17
